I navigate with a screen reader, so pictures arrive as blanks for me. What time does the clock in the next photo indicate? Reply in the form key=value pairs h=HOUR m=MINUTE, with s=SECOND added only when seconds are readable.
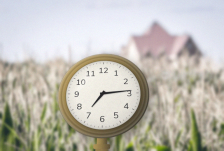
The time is h=7 m=14
